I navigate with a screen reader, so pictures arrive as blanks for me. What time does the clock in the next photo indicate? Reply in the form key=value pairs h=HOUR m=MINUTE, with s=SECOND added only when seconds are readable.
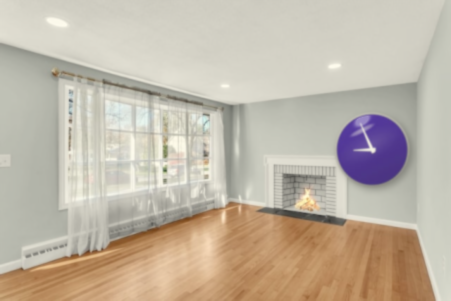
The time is h=8 m=56
